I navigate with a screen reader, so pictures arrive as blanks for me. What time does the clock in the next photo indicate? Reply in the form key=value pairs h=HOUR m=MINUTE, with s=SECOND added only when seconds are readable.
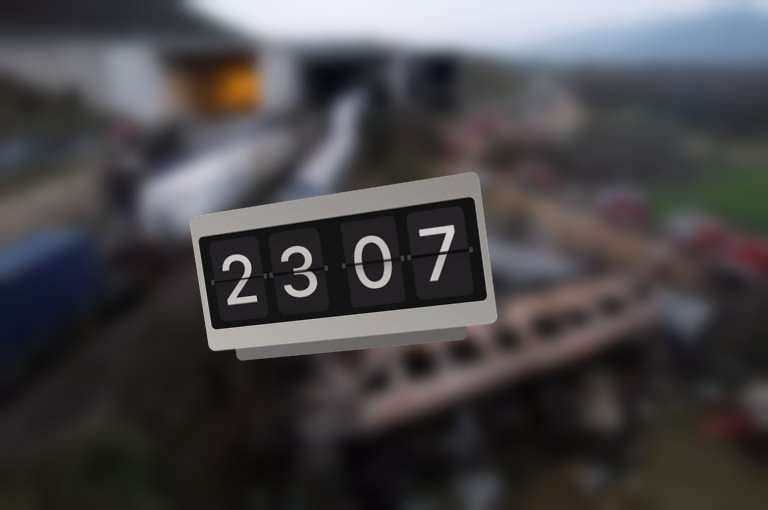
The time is h=23 m=7
